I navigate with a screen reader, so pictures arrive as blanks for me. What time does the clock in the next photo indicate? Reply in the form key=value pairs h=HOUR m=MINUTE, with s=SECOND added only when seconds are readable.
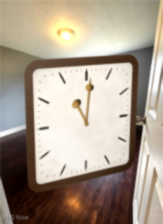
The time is h=11 m=1
